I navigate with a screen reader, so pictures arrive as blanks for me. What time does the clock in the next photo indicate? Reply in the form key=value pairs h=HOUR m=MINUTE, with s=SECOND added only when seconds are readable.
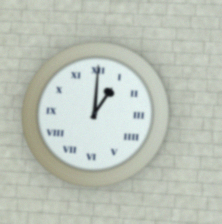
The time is h=1 m=0
